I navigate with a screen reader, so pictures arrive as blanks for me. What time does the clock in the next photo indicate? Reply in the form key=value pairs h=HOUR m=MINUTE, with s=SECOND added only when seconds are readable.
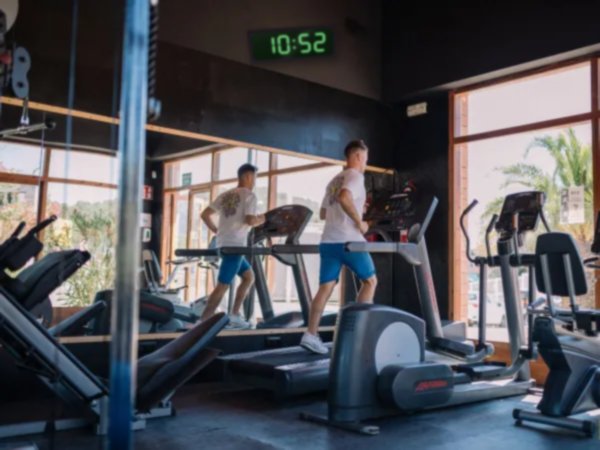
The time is h=10 m=52
